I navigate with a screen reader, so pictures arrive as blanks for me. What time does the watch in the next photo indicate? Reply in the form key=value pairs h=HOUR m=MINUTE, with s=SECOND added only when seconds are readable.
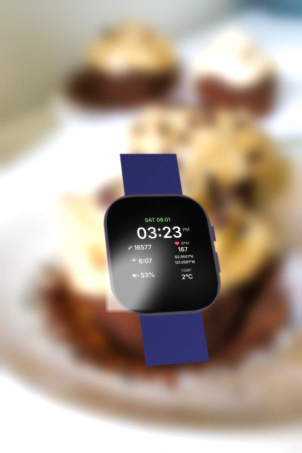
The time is h=3 m=23
